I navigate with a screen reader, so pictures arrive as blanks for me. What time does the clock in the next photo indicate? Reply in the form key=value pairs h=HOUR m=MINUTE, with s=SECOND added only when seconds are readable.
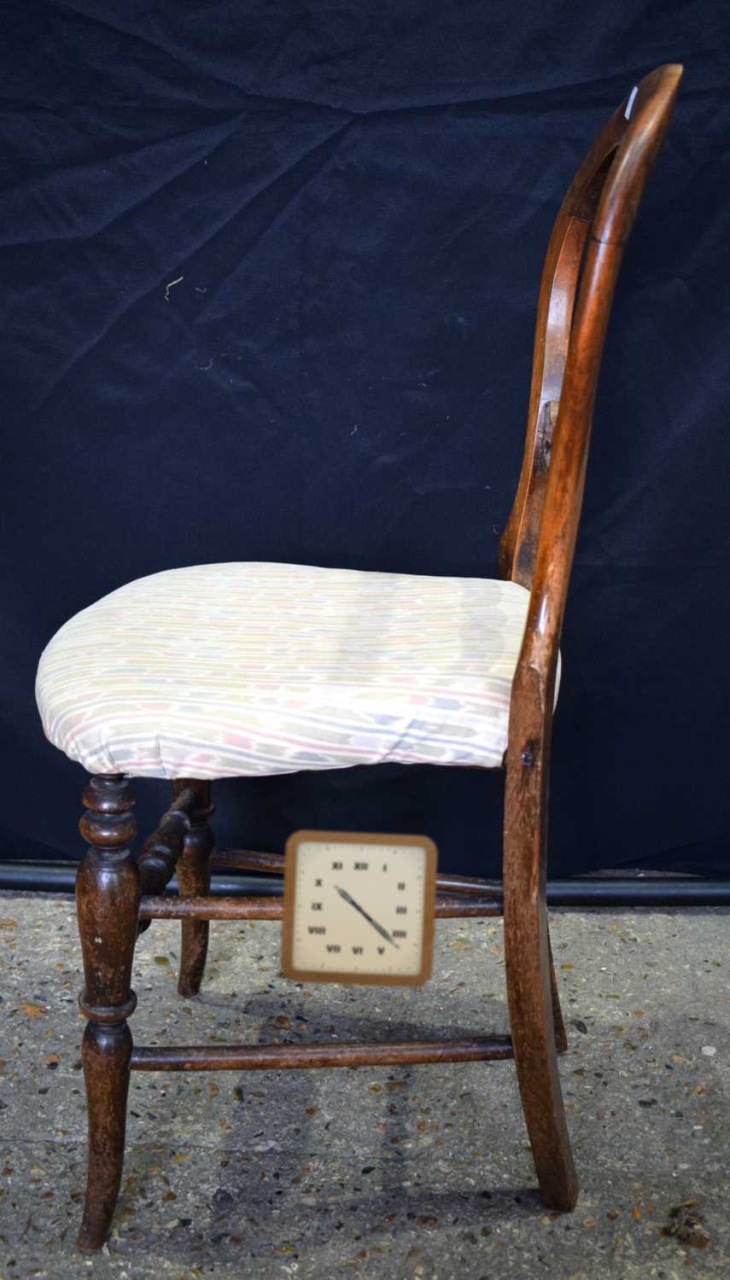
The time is h=10 m=22
